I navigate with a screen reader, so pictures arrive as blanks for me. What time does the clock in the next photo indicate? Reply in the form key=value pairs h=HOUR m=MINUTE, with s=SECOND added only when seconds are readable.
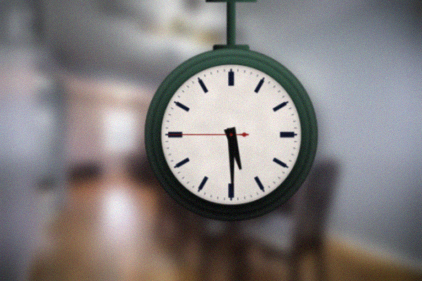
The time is h=5 m=29 s=45
